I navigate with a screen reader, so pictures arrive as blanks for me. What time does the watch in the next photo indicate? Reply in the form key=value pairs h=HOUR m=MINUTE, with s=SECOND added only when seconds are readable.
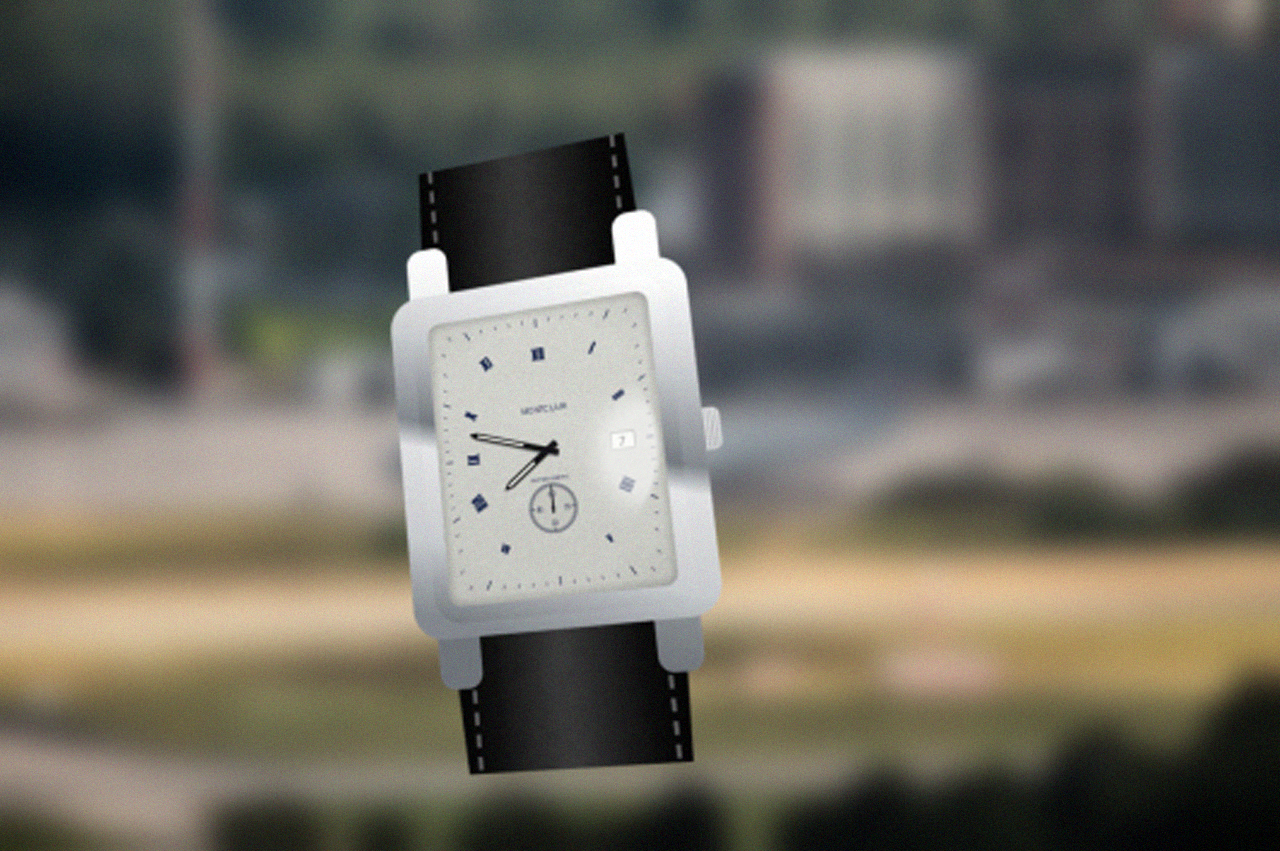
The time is h=7 m=48
